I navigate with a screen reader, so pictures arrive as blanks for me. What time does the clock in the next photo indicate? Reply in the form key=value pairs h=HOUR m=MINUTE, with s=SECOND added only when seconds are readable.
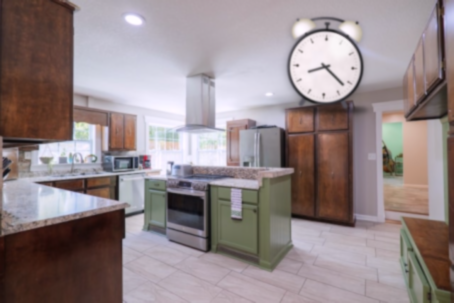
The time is h=8 m=22
